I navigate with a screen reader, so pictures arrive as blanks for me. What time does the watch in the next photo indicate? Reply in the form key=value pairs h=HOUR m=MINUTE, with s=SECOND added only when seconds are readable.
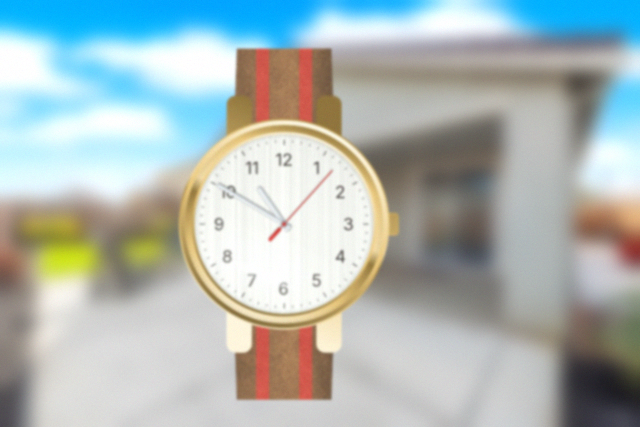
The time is h=10 m=50 s=7
